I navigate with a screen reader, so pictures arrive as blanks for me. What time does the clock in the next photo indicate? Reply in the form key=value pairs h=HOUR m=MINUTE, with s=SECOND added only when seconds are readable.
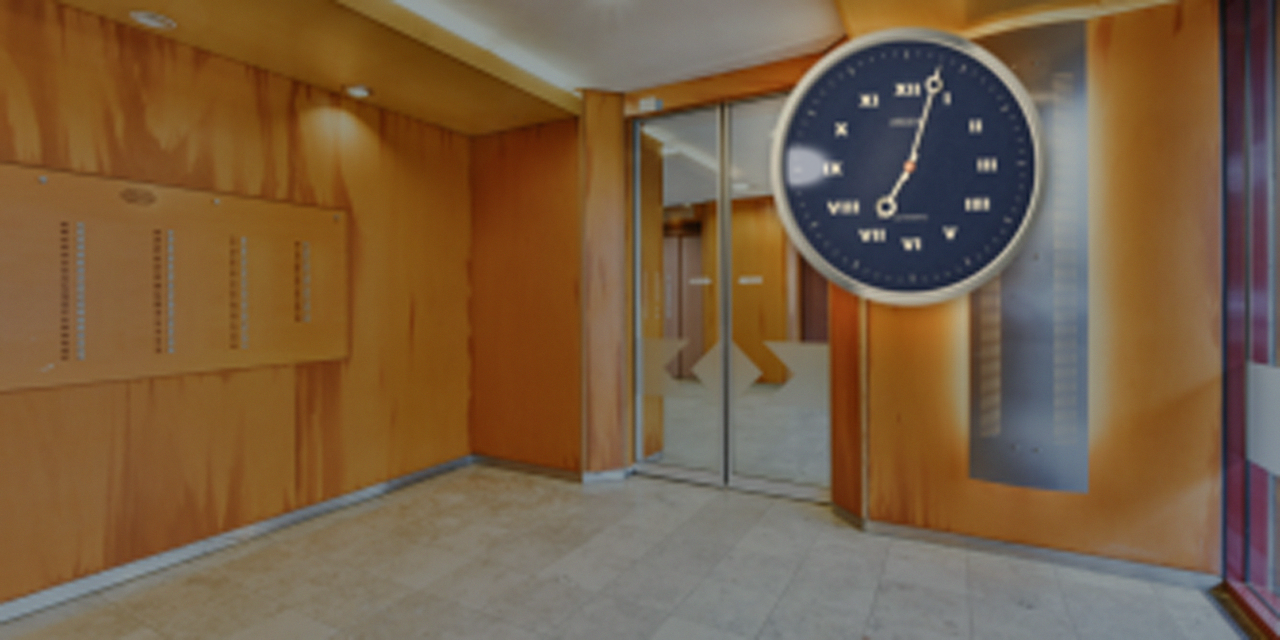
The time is h=7 m=3
